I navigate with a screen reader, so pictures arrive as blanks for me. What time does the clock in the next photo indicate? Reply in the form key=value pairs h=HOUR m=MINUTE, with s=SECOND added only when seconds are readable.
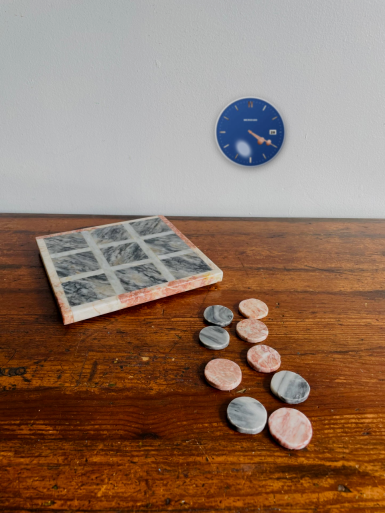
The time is h=4 m=20
